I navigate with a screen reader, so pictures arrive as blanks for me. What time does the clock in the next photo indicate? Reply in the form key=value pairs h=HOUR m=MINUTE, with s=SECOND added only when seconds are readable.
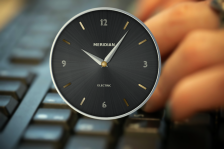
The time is h=10 m=6
